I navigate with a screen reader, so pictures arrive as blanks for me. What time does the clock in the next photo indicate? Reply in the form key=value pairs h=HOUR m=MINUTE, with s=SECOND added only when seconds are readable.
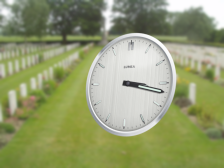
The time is h=3 m=17
